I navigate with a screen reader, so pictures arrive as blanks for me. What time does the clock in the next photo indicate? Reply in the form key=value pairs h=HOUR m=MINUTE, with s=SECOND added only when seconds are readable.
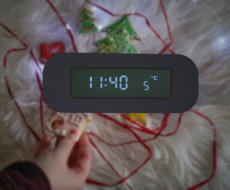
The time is h=11 m=40
